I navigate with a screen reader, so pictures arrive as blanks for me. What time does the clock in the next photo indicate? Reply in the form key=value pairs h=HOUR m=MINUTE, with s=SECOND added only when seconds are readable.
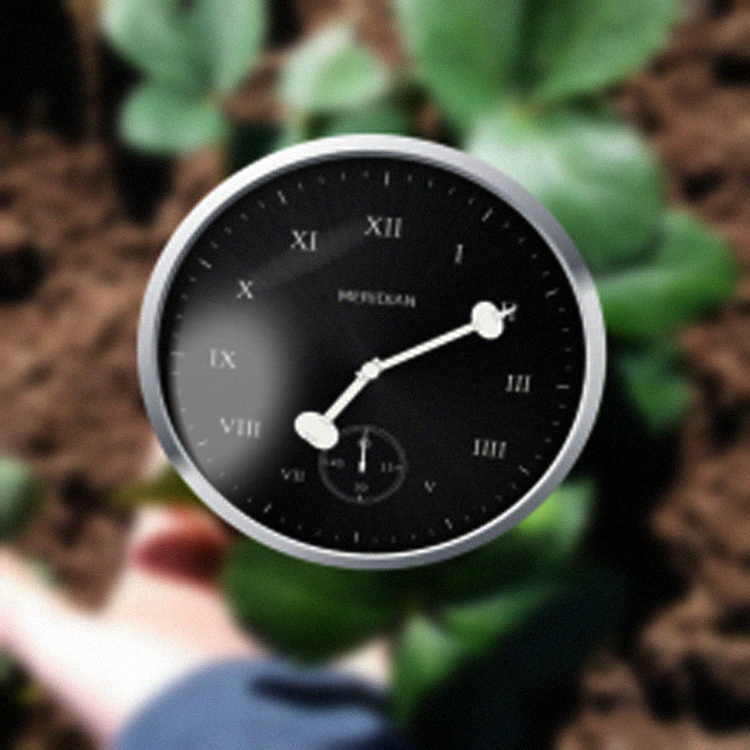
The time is h=7 m=10
